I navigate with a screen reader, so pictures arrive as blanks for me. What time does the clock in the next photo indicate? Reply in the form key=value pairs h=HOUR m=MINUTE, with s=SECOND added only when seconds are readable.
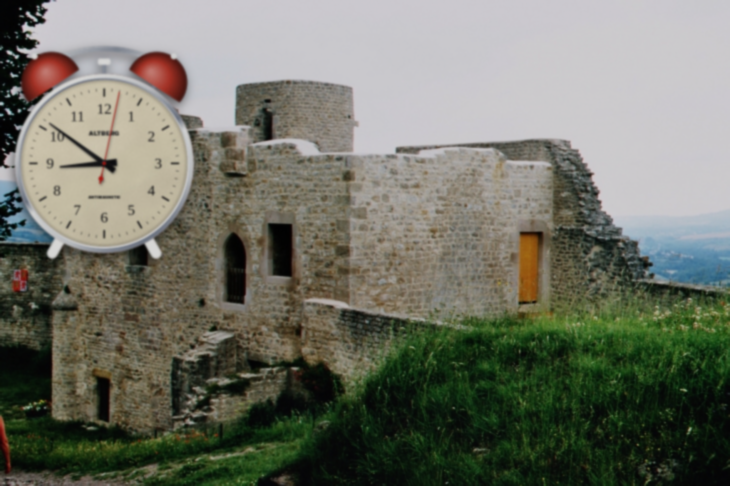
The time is h=8 m=51 s=2
